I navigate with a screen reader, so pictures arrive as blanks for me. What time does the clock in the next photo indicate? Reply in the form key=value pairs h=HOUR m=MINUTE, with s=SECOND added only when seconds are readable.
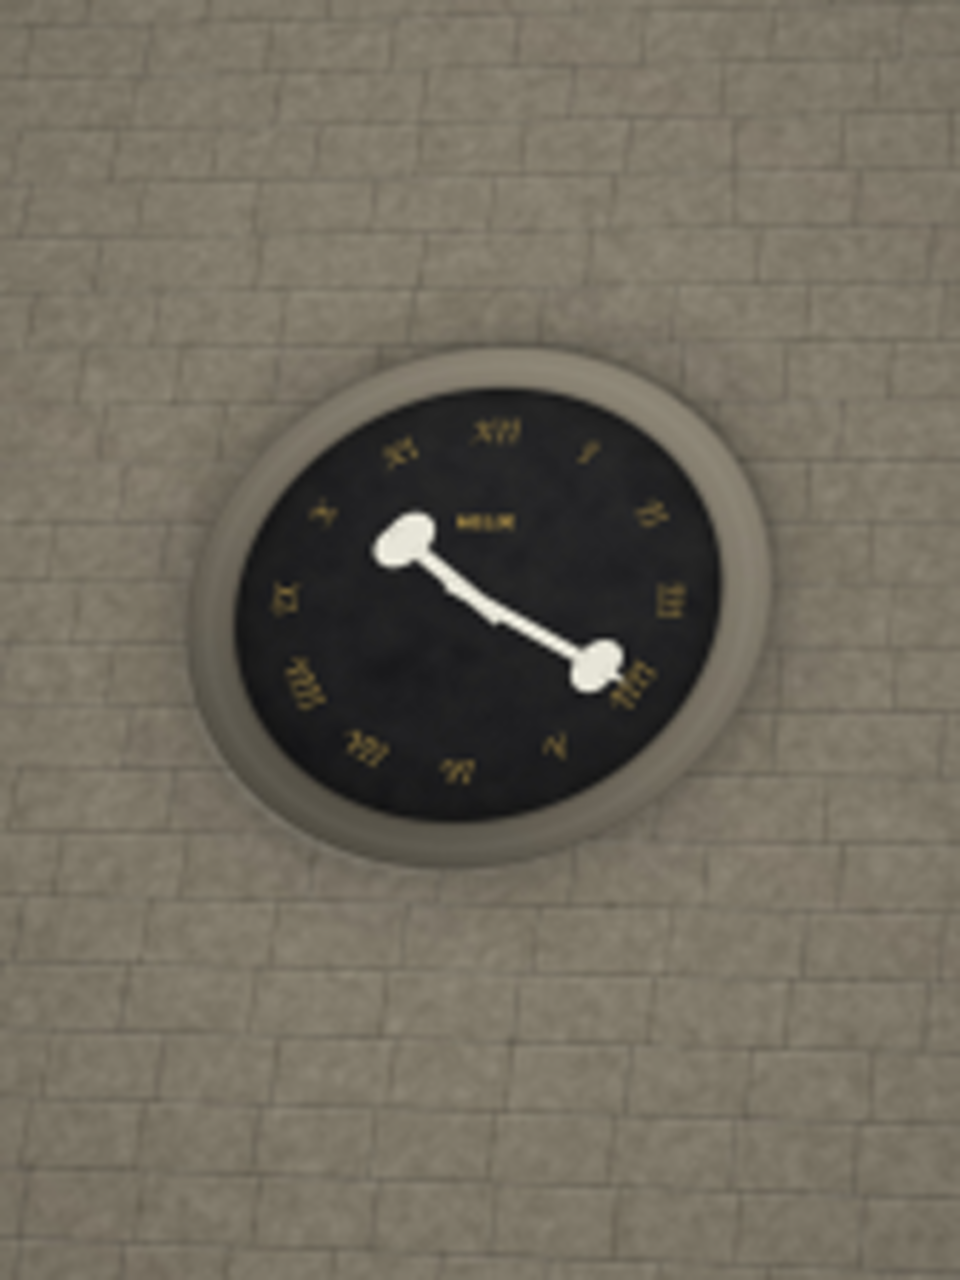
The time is h=10 m=20
